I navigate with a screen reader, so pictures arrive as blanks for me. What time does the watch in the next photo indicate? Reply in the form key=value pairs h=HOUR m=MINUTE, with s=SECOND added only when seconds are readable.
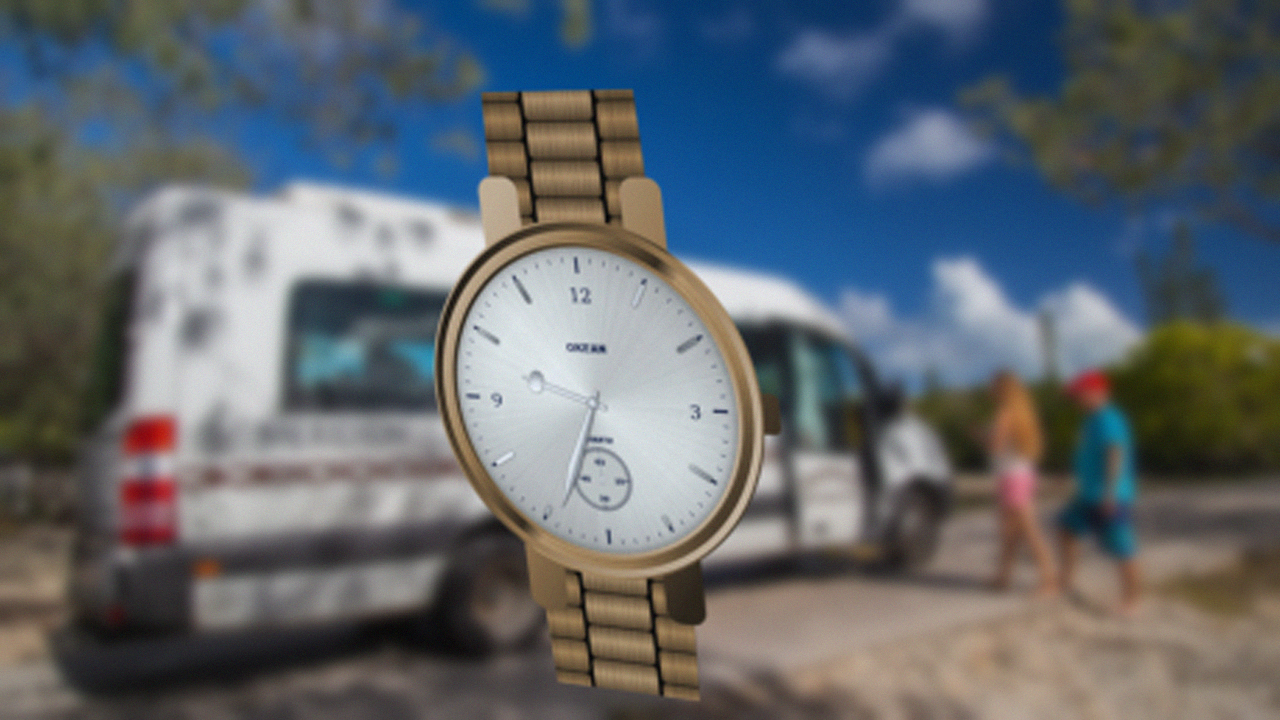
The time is h=9 m=34
